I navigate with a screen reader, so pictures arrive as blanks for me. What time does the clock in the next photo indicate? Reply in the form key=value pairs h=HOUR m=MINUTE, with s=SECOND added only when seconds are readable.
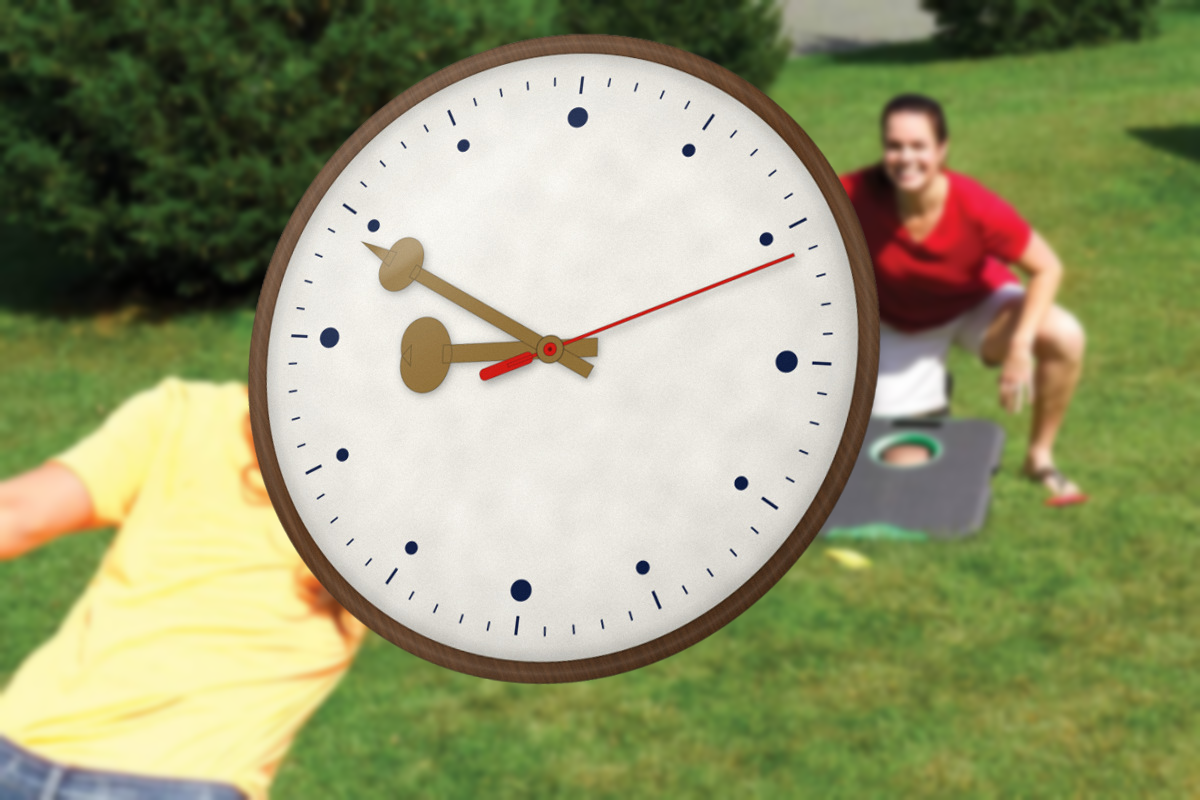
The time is h=8 m=49 s=11
